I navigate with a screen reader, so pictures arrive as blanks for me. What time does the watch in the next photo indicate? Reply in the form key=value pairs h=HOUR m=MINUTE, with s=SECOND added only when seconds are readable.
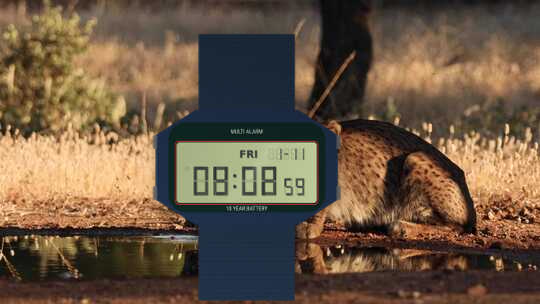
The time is h=8 m=8 s=59
